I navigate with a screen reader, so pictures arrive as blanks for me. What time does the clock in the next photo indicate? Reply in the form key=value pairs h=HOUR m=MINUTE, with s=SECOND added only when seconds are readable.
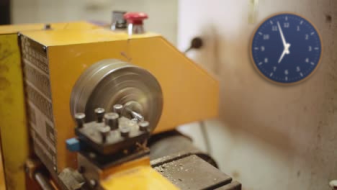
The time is h=6 m=57
